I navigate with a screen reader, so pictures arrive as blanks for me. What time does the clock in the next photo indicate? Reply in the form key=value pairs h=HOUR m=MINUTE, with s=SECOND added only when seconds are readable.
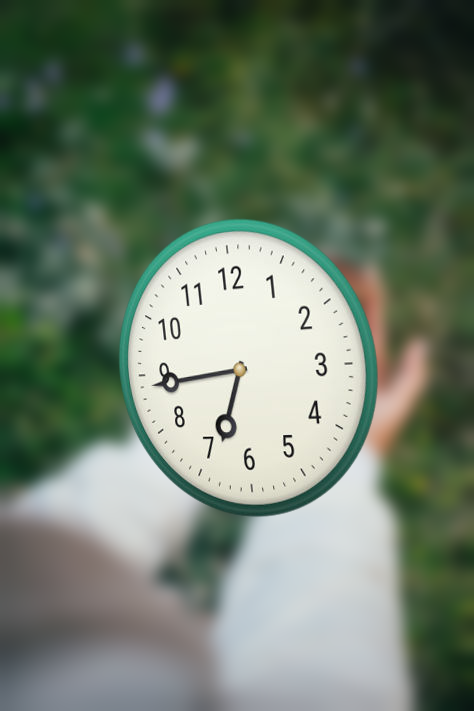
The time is h=6 m=44
